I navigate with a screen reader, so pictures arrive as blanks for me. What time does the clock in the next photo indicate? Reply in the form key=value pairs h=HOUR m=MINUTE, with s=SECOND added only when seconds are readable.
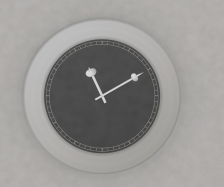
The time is h=11 m=10
